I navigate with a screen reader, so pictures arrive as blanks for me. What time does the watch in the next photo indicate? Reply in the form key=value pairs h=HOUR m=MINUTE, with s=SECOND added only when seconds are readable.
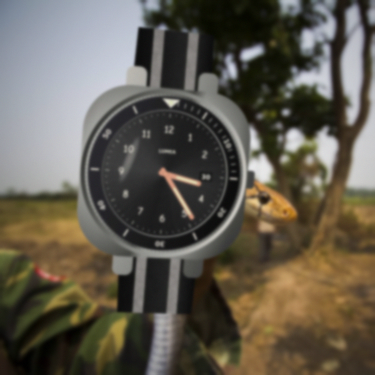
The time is h=3 m=24
